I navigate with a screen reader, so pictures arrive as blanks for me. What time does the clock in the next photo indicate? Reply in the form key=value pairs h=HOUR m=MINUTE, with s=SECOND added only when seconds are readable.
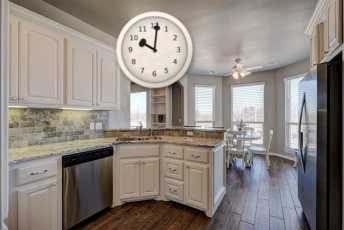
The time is h=10 m=1
